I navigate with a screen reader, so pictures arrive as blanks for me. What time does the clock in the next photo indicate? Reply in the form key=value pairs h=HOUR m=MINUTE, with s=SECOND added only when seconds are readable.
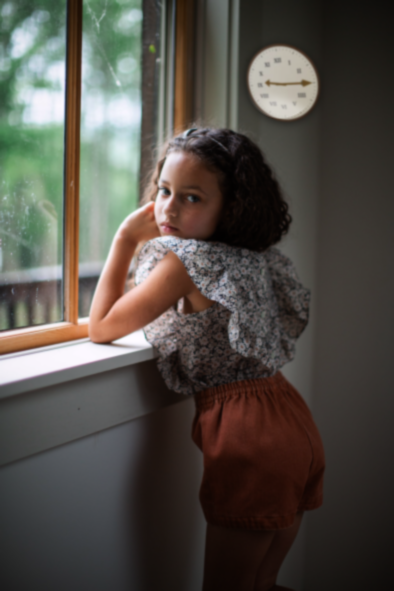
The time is h=9 m=15
